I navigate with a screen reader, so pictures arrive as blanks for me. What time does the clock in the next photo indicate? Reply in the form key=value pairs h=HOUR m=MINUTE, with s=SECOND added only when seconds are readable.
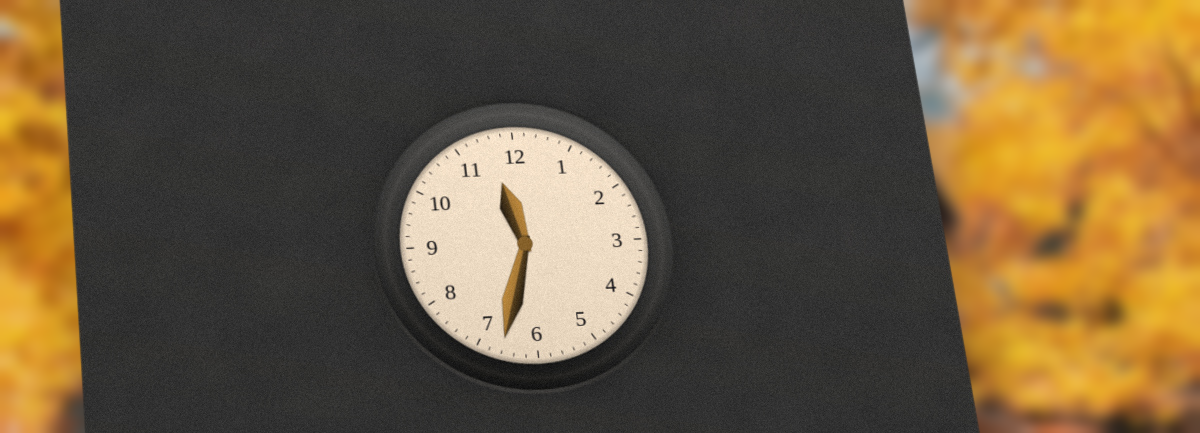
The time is h=11 m=33
